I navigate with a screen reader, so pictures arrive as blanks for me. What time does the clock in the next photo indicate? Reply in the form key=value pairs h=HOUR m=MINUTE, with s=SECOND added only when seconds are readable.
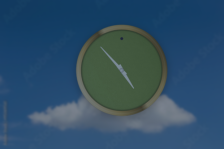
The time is h=4 m=53
